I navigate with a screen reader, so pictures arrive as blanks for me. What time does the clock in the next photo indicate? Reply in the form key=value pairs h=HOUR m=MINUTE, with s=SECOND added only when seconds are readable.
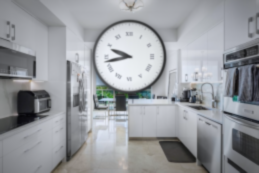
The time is h=9 m=43
